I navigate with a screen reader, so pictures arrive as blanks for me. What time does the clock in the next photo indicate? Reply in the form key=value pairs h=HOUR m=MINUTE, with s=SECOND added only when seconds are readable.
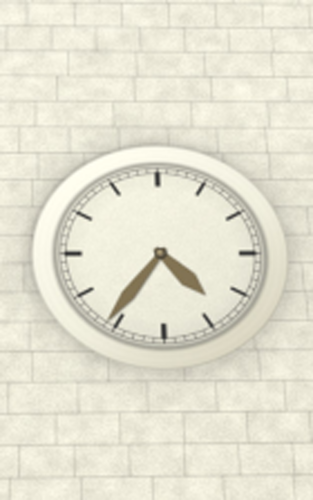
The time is h=4 m=36
